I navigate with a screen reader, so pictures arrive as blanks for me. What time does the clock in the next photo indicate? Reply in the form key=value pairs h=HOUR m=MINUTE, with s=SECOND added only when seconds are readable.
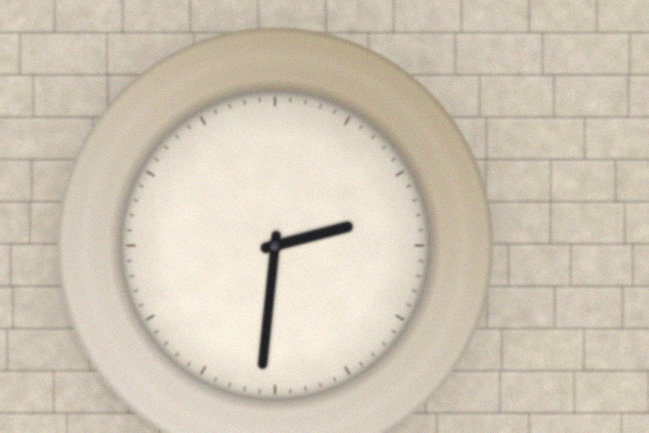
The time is h=2 m=31
